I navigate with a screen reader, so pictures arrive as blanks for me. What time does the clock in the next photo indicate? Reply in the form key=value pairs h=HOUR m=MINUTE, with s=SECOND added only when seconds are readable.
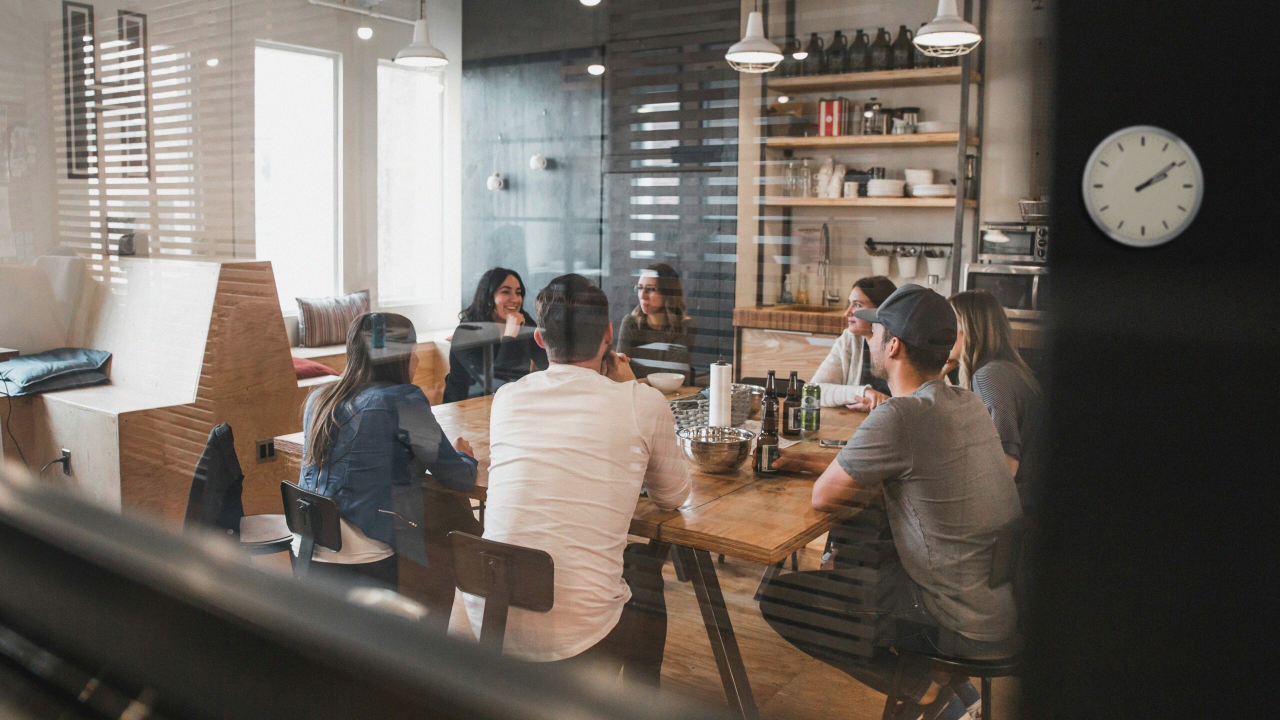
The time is h=2 m=9
